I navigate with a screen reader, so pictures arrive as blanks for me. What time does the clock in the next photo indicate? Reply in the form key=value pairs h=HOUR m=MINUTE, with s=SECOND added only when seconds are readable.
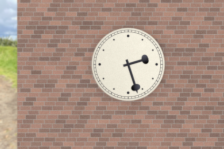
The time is h=2 m=27
